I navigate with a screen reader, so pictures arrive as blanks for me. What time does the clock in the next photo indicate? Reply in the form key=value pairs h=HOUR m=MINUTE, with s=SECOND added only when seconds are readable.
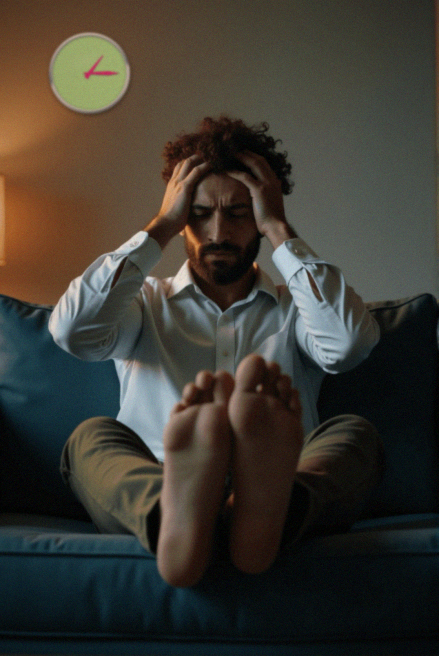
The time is h=1 m=15
